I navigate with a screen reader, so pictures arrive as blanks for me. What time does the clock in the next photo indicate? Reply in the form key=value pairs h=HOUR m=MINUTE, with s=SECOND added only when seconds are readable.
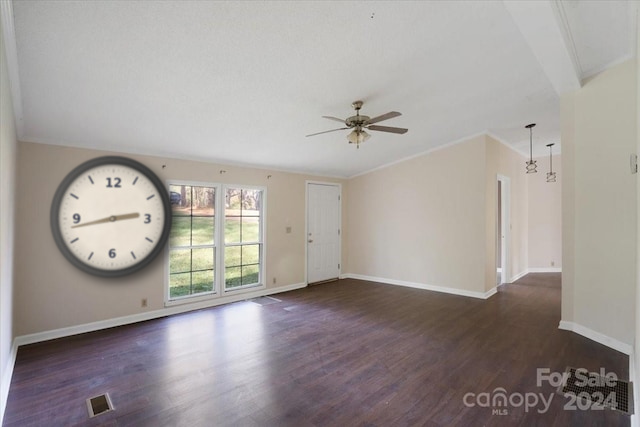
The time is h=2 m=43
